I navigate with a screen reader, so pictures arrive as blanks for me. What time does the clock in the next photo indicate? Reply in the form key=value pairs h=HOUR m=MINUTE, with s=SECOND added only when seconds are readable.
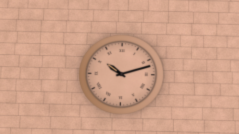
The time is h=10 m=12
